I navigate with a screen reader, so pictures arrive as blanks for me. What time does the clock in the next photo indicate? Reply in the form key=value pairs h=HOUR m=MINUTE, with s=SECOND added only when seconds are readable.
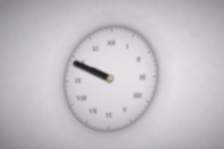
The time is h=9 m=49
